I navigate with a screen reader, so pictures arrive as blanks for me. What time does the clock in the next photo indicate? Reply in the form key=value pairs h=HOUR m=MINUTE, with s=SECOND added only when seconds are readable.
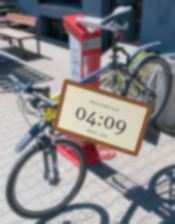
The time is h=4 m=9
